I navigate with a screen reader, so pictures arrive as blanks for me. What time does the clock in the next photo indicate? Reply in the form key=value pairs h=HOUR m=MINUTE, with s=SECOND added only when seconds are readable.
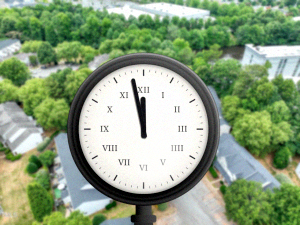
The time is h=11 m=58
